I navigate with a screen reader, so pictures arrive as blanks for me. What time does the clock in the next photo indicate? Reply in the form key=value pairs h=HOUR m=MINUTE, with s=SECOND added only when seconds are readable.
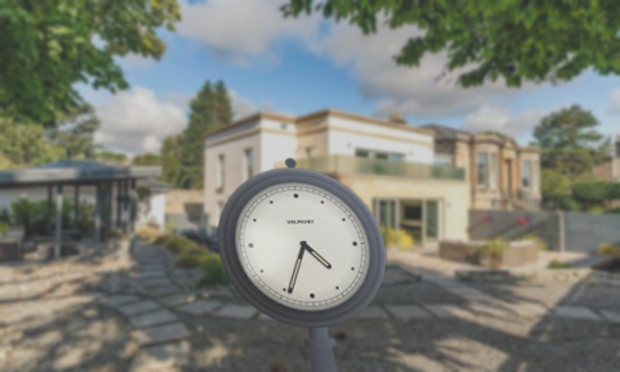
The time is h=4 m=34
